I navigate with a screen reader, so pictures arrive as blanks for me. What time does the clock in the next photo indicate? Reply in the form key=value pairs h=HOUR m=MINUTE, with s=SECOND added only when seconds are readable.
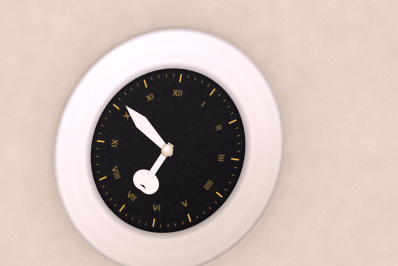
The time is h=6 m=51
